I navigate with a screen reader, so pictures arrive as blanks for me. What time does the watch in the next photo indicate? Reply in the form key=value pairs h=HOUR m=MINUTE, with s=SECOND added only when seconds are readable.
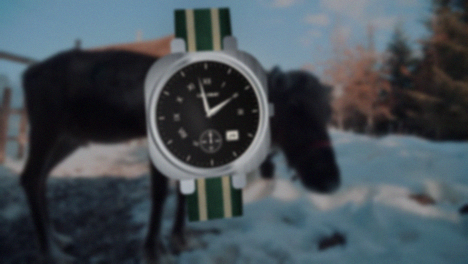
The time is h=1 m=58
